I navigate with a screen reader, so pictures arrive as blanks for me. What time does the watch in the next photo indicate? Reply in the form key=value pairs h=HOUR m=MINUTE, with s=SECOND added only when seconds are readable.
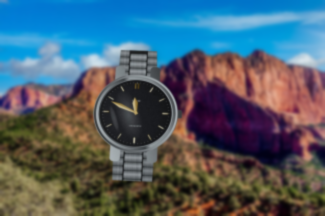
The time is h=11 m=49
